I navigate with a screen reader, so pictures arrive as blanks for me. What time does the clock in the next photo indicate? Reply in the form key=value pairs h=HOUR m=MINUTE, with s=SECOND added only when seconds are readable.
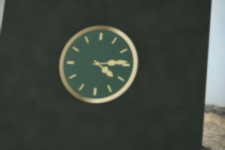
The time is h=4 m=14
